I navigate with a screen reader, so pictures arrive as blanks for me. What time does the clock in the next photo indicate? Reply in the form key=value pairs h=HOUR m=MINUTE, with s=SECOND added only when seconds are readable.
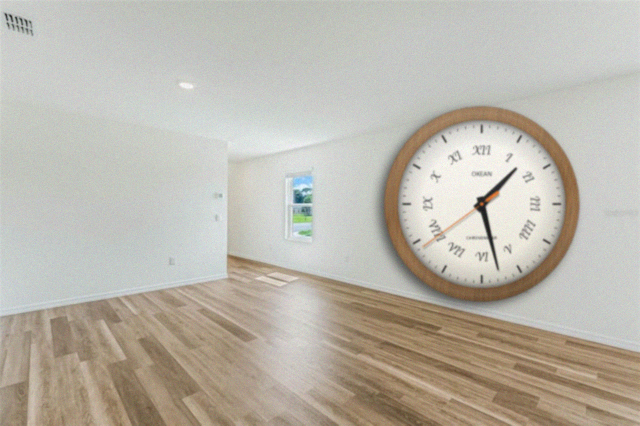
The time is h=1 m=27 s=39
